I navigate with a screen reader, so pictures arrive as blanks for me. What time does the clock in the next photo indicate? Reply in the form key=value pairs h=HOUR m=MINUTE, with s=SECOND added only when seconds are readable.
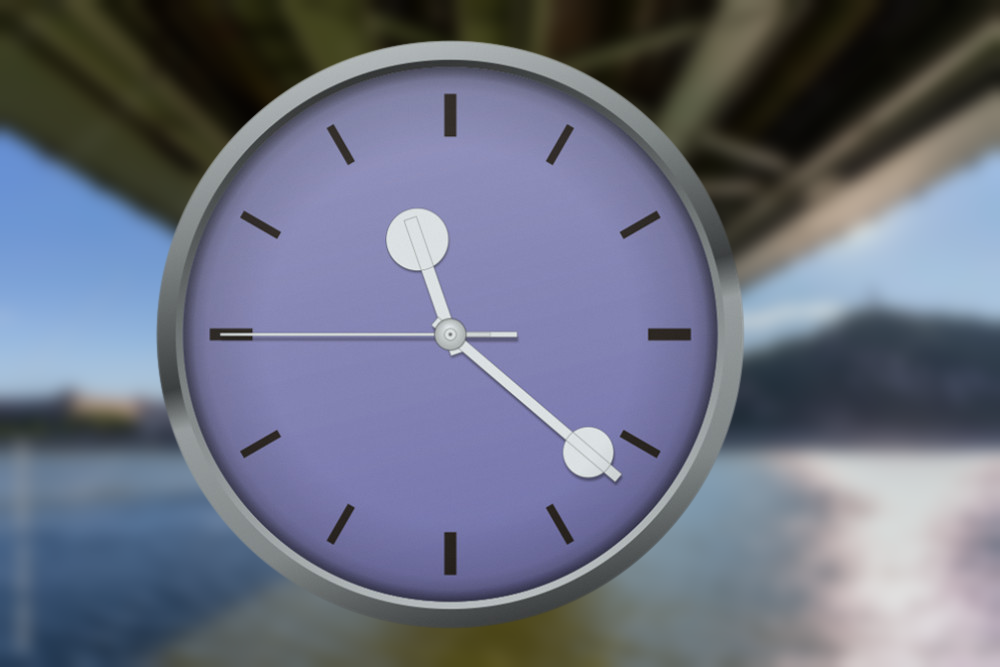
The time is h=11 m=21 s=45
